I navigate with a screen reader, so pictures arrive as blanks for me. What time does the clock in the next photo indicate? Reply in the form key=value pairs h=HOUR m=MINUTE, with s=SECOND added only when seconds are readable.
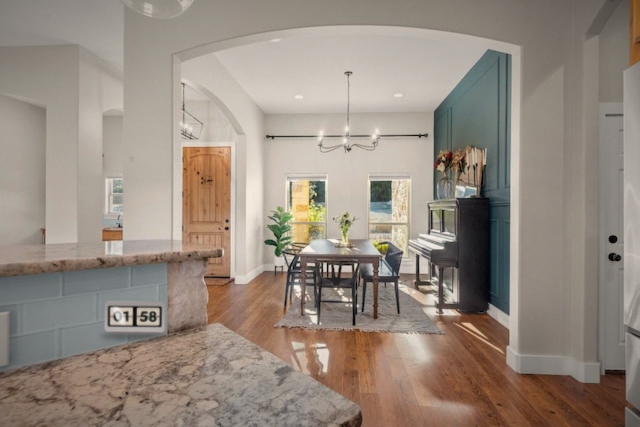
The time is h=1 m=58
